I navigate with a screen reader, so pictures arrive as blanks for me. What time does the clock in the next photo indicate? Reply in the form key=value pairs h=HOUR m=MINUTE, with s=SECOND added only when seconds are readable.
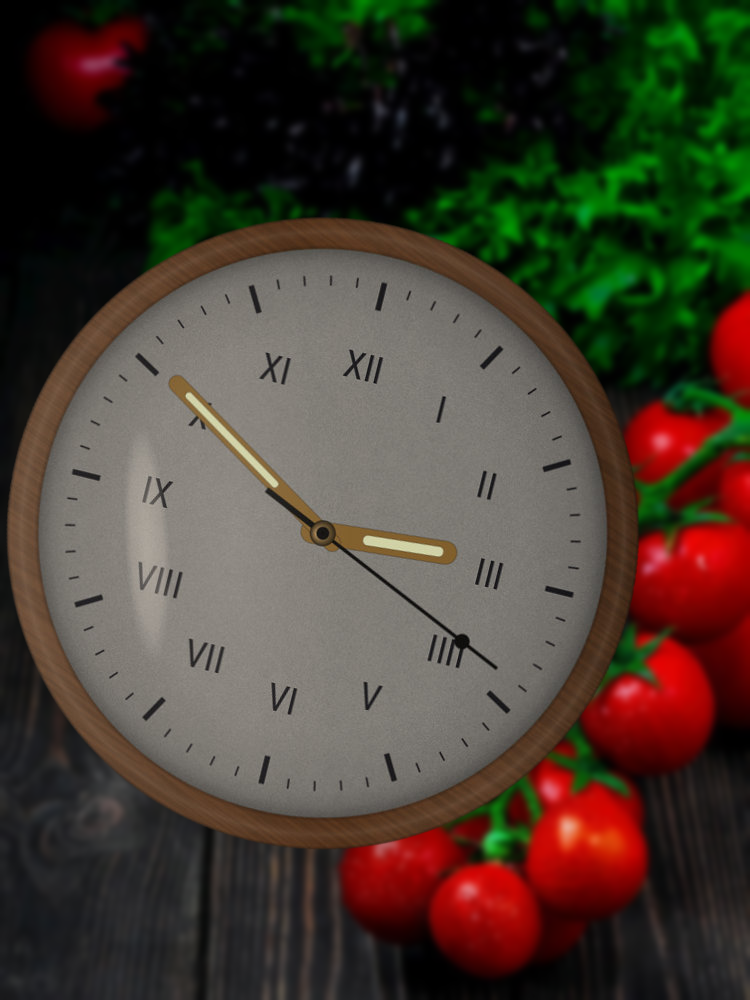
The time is h=2 m=50 s=19
